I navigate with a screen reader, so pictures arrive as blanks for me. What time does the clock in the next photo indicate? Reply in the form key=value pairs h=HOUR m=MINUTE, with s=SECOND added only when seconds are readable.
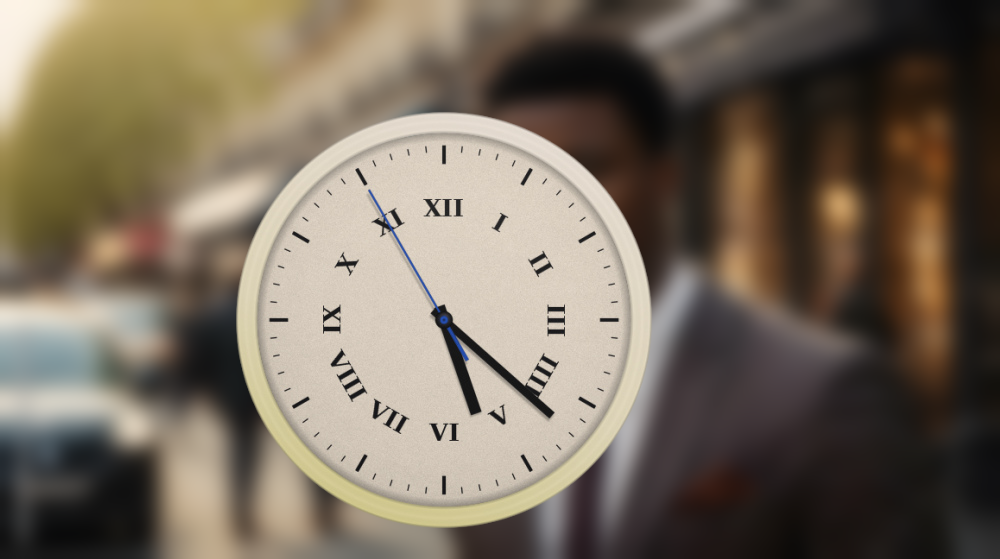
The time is h=5 m=21 s=55
